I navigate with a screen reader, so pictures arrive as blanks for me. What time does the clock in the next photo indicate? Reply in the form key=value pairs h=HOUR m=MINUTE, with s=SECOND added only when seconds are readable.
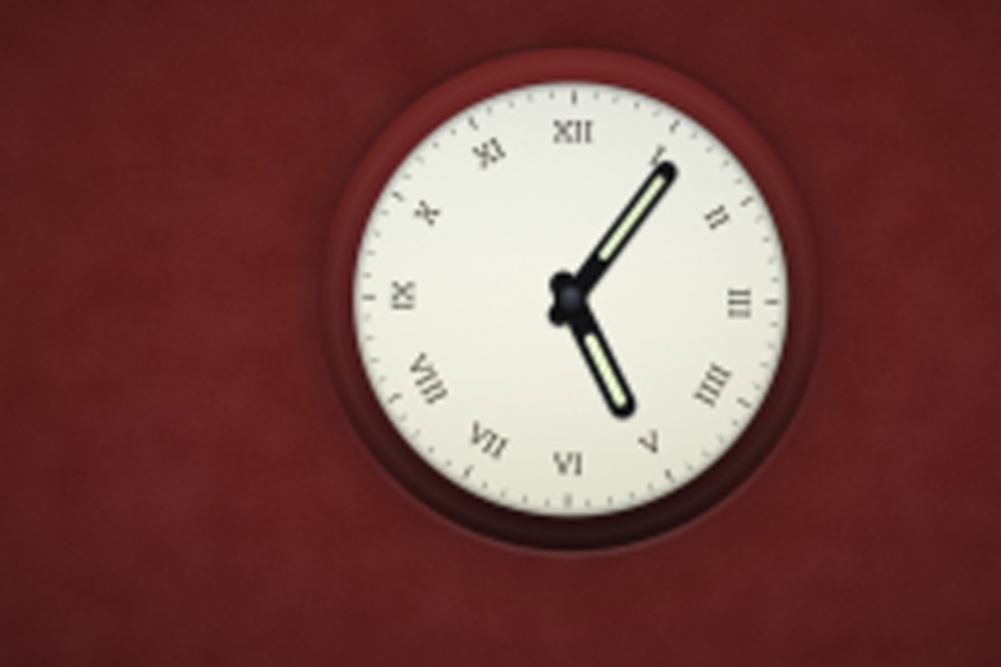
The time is h=5 m=6
